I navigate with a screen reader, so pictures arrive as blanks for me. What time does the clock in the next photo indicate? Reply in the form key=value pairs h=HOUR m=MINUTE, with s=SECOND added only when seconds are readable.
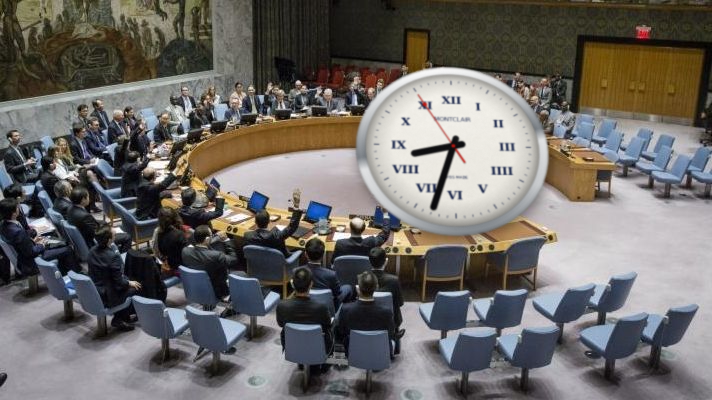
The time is h=8 m=32 s=55
